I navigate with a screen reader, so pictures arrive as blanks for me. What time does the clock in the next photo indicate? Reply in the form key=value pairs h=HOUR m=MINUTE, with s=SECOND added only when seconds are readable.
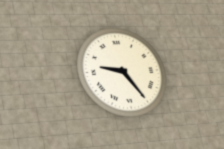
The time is h=9 m=25
